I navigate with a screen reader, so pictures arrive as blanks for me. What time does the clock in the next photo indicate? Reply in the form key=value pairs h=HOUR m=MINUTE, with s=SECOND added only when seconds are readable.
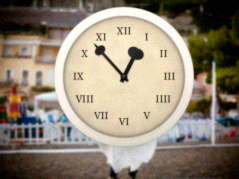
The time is h=12 m=53
